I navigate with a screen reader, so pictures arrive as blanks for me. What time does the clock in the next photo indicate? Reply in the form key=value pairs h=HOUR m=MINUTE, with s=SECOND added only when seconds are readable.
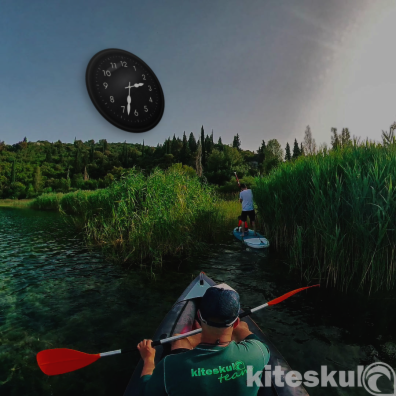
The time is h=2 m=33
